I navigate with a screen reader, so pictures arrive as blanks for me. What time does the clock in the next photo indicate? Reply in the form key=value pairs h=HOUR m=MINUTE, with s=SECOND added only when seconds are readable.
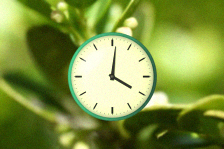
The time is h=4 m=1
